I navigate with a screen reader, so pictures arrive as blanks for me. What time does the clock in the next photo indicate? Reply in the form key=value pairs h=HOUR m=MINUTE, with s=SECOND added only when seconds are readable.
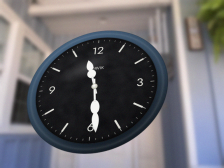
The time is h=11 m=29
